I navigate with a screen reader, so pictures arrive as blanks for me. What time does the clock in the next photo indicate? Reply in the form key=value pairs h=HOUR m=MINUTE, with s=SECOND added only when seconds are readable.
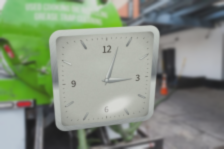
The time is h=3 m=3
